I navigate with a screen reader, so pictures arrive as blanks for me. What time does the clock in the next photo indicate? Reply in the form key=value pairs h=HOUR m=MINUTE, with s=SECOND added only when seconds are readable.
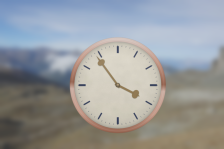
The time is h=3 m=54
